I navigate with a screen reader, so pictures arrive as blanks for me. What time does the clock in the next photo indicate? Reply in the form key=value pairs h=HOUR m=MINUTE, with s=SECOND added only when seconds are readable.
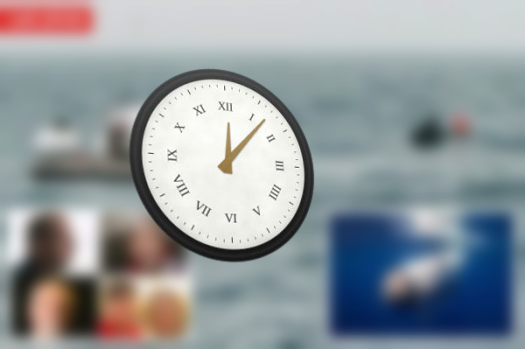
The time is h=12 m=7
